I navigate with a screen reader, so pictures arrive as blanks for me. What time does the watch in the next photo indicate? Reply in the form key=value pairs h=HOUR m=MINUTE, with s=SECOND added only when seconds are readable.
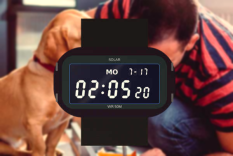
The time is h=2 m=5 s=20
